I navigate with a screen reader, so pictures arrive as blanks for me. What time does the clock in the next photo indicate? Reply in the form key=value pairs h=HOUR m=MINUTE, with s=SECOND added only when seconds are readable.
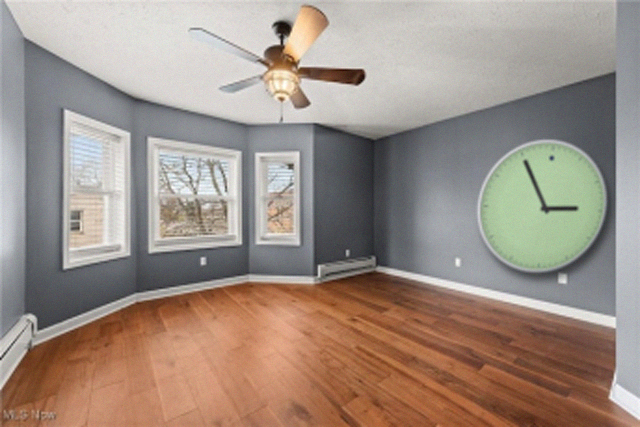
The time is h=2 m=55
